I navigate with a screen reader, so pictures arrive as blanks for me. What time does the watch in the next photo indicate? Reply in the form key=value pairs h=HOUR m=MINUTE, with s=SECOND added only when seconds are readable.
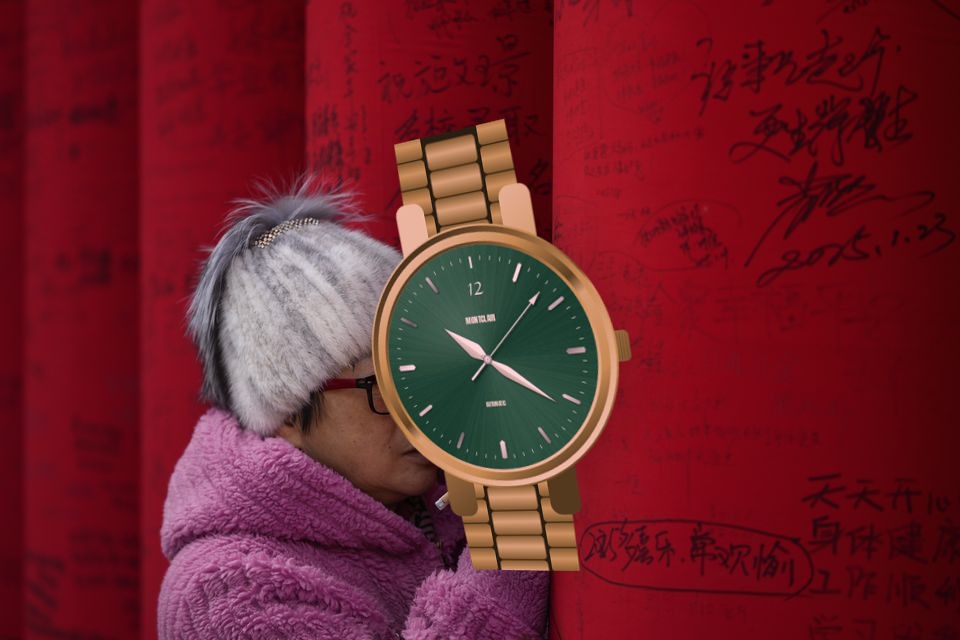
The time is h=10 m=21 s=8
